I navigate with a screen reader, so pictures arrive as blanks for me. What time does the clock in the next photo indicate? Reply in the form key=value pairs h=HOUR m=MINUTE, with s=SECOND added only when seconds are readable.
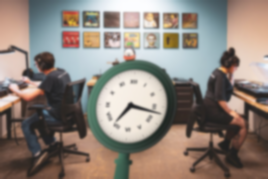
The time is h=7 m=17
